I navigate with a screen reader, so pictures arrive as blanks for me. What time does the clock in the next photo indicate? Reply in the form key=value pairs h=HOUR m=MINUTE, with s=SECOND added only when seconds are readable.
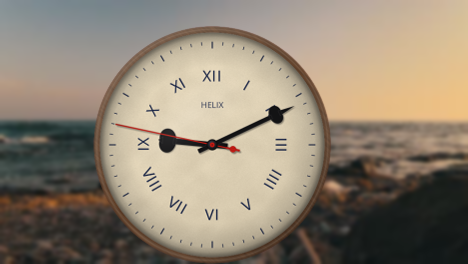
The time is h=9 m=10 s=47
